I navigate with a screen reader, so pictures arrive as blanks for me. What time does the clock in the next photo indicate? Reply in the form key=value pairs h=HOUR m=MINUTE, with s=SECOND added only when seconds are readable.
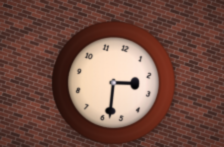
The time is h=2 m=28
